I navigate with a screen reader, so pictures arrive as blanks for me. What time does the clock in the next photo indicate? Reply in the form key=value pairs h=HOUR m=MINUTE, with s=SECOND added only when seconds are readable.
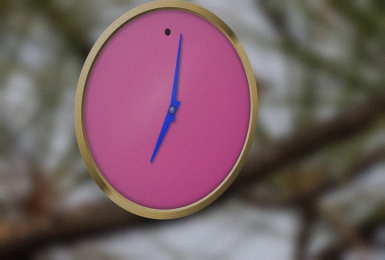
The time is h=7 m=2
